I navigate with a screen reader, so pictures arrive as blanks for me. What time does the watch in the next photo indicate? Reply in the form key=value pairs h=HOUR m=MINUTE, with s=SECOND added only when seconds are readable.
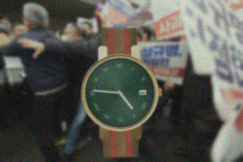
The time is h=4 m=46
